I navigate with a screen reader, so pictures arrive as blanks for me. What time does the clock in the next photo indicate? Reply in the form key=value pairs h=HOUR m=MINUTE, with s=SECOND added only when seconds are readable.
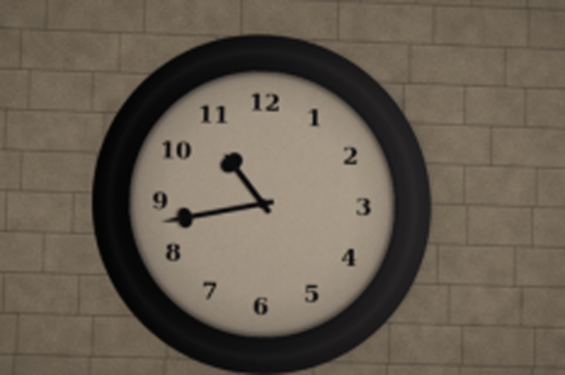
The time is h=10 m=43
